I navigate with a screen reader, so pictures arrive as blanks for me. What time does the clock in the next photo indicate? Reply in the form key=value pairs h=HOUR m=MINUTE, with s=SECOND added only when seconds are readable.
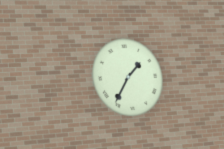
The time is h=1 m=36
